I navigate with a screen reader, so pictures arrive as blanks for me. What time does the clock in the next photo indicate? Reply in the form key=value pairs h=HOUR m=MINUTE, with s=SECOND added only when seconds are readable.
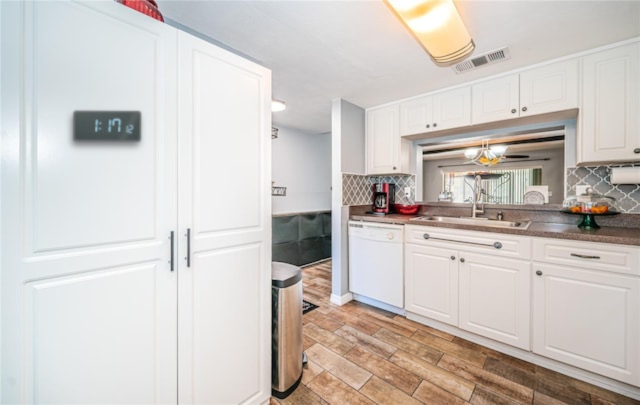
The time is h=1 m=17
